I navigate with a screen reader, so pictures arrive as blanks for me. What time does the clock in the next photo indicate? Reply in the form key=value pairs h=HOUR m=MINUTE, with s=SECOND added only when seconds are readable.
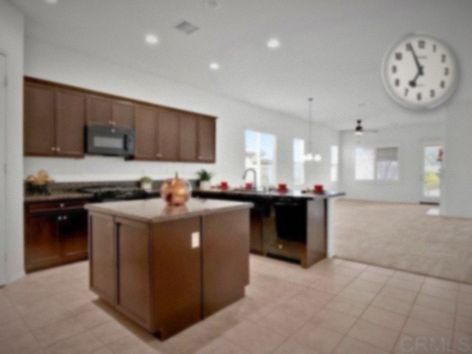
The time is h=6 m=56
